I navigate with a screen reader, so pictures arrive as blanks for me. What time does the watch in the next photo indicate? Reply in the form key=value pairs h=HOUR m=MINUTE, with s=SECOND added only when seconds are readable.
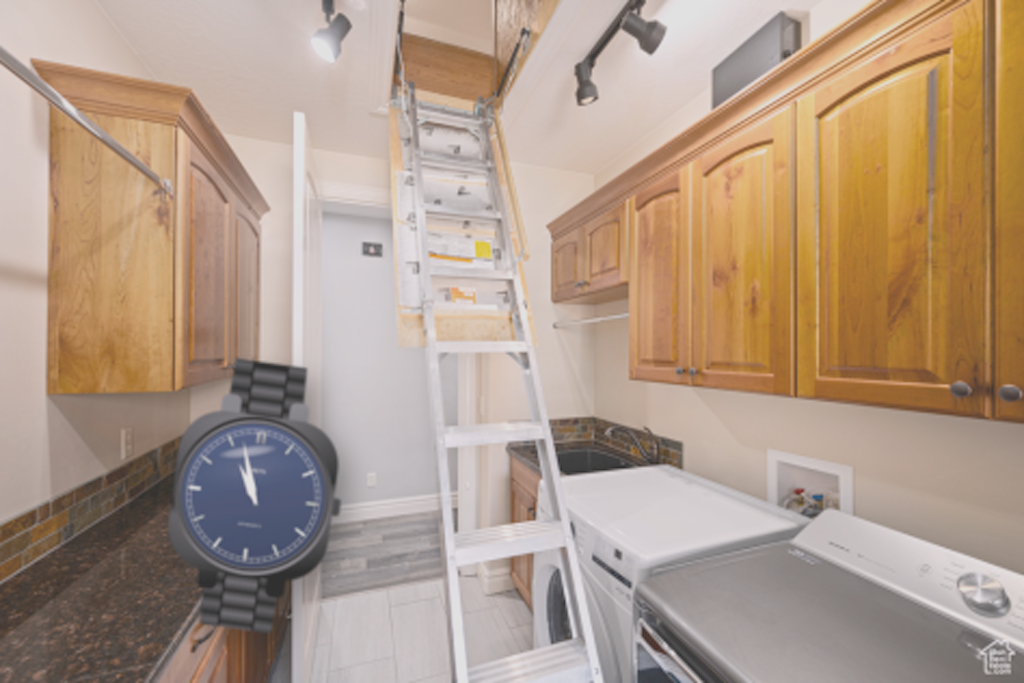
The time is h=10 m=57
